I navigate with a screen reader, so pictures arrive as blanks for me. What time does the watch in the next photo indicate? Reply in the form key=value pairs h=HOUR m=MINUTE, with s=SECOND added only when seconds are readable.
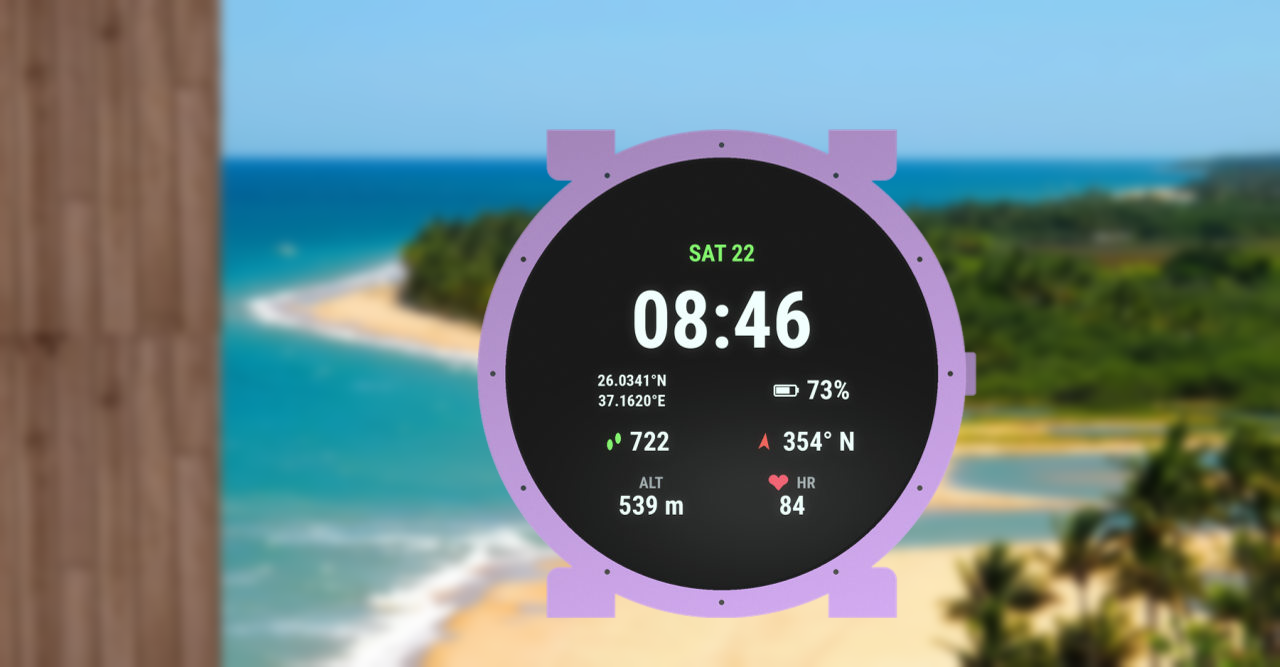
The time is h=8 m=46
